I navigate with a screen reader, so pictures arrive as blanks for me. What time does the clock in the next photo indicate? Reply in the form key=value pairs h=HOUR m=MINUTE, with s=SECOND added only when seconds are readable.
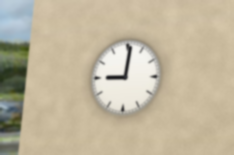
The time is h=9 m=1
